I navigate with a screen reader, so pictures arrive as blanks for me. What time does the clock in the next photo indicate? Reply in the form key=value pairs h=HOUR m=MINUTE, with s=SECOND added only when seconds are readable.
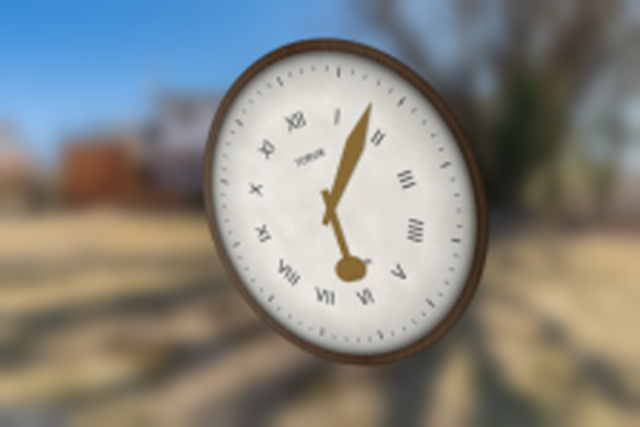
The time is h=6 m=8
